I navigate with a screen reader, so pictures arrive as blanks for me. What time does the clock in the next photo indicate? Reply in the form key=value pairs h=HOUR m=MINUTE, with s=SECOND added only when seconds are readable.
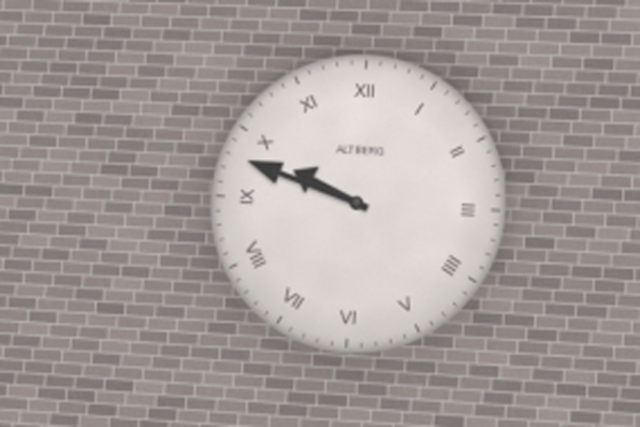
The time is h=9 m=48
